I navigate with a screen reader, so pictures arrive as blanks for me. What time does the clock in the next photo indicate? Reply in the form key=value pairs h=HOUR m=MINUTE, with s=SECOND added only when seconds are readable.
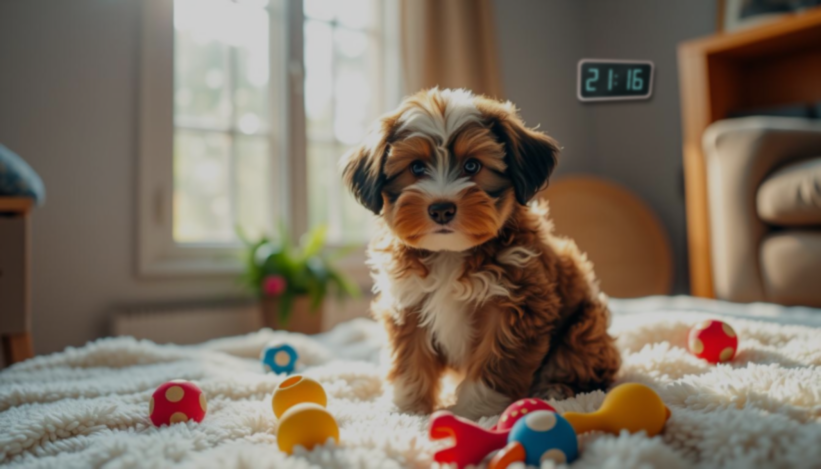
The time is h=21 m=16
